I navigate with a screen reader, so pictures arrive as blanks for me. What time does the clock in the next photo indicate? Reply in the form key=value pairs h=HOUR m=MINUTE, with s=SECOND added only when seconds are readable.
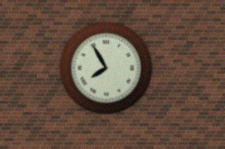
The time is h=7 m=55
